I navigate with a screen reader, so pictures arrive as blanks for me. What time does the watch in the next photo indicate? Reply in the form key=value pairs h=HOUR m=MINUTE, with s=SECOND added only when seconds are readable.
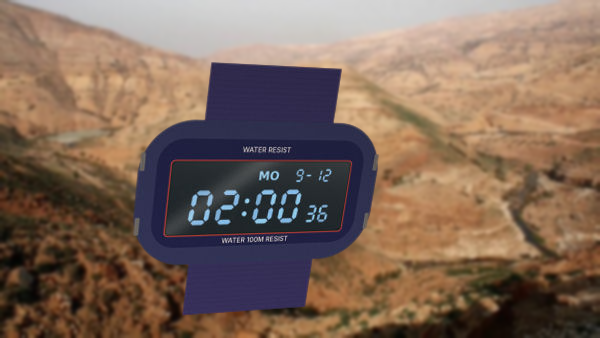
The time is h=2 m=0 s=36
